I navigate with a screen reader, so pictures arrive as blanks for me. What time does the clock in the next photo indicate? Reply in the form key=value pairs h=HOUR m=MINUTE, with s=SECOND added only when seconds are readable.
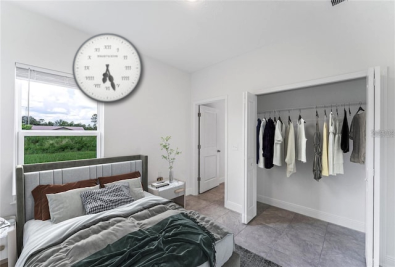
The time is h=6 m=27
